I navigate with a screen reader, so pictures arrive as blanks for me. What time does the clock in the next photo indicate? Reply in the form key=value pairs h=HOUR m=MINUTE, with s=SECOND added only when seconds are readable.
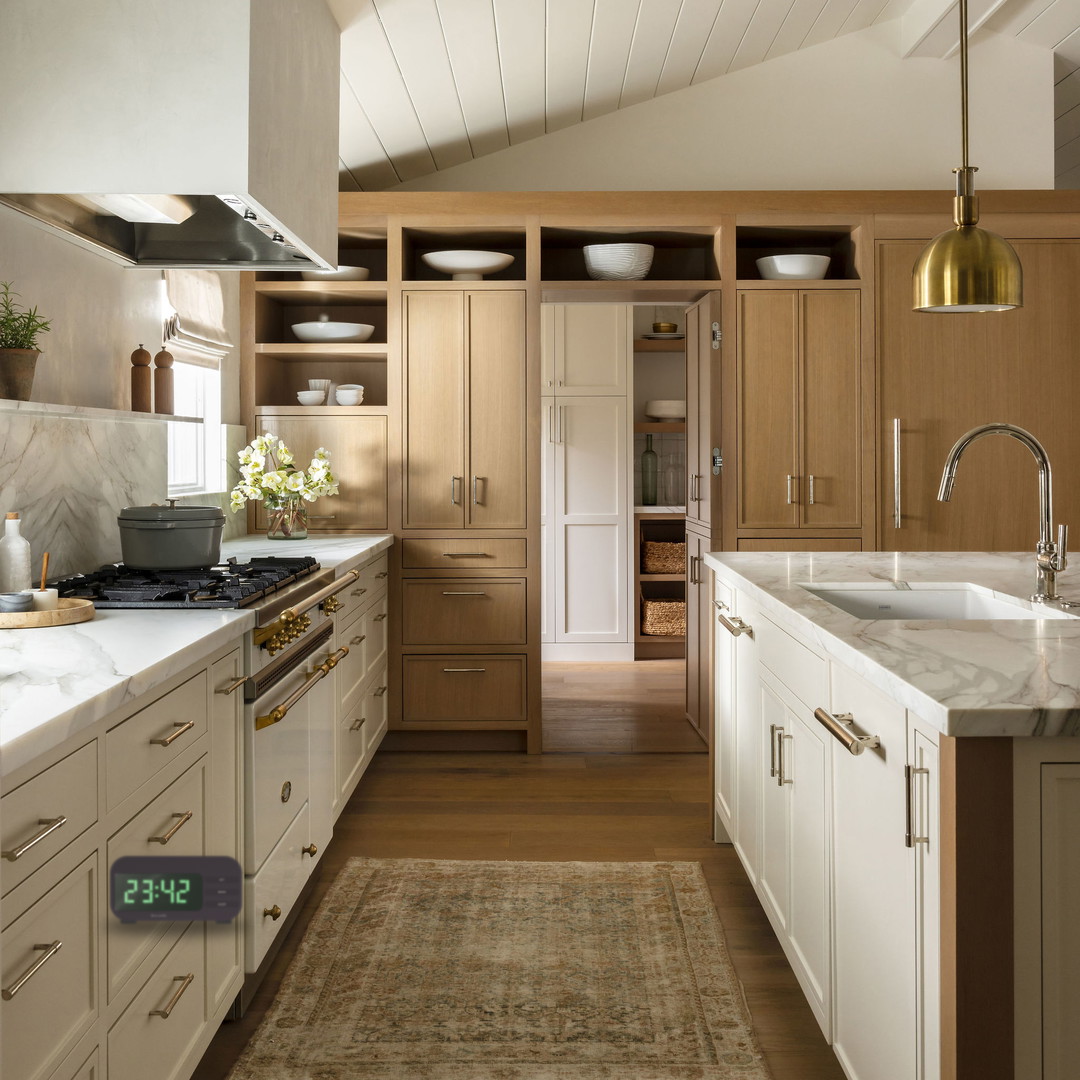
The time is h=23 m=42
